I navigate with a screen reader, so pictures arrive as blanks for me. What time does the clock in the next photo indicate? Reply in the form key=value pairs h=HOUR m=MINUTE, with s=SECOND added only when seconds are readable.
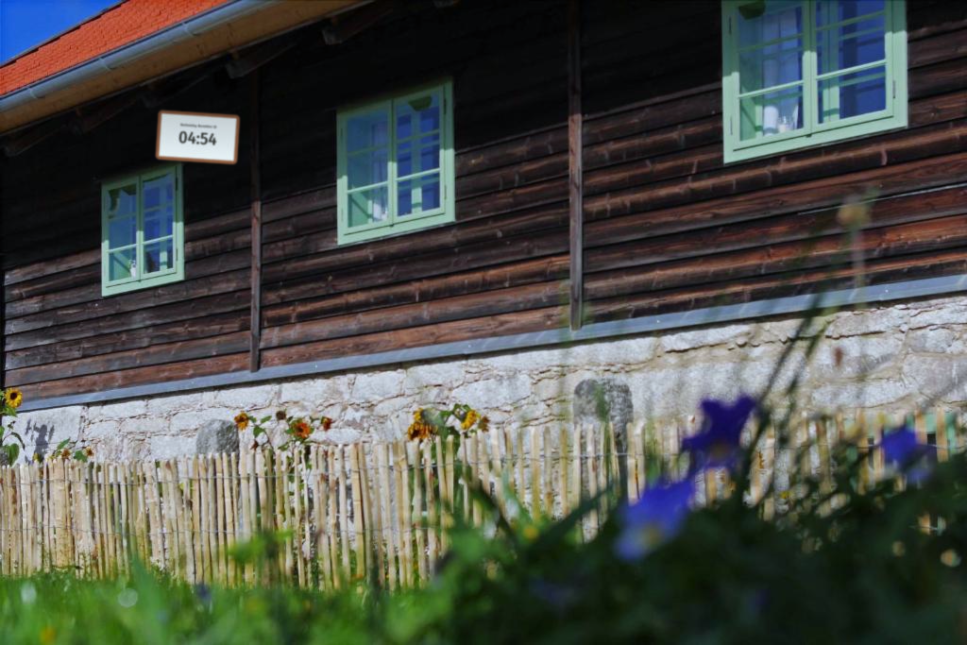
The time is h=4 m=54
